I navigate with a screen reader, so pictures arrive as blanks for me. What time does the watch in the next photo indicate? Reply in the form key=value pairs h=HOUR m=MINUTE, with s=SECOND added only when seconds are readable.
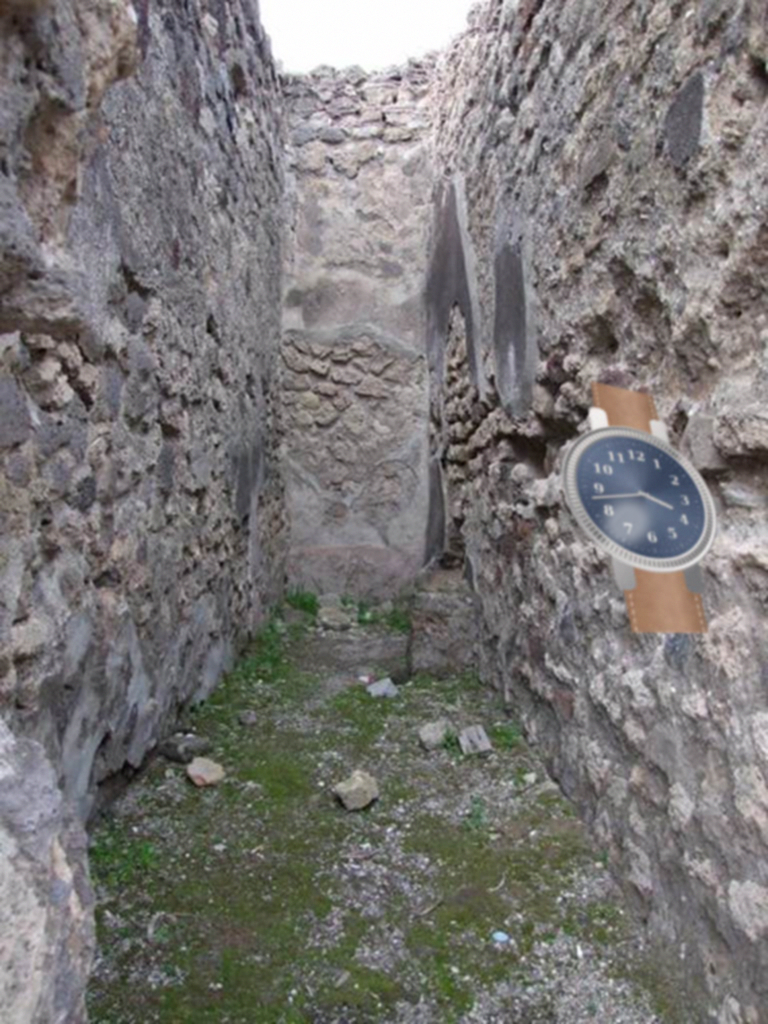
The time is h=3 m=43
